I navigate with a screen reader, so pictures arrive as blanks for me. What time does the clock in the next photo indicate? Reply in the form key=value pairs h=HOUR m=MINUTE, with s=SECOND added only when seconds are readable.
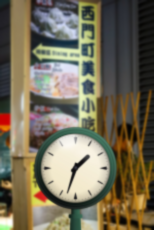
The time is h=1 m=33
